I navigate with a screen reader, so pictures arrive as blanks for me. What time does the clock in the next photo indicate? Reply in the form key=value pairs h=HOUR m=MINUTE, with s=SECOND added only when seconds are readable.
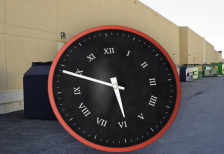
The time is h=5 m=49
